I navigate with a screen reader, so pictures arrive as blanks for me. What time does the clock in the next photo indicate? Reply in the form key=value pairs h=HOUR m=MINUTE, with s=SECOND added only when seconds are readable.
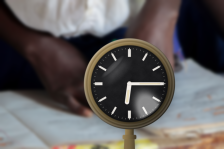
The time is h=6 m=15
